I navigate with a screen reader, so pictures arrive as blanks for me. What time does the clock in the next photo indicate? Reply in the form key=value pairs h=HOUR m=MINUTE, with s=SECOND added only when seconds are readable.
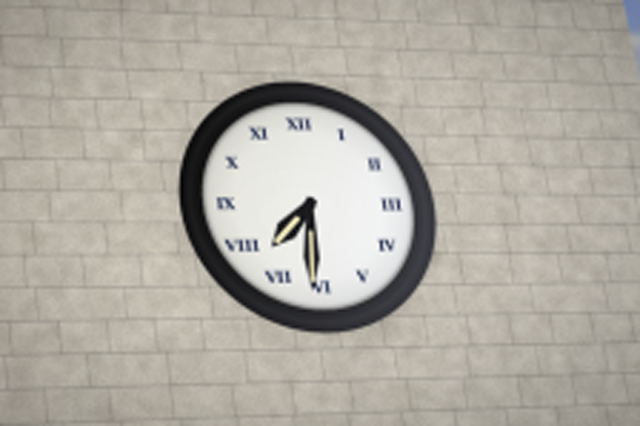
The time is h=7 m=31
